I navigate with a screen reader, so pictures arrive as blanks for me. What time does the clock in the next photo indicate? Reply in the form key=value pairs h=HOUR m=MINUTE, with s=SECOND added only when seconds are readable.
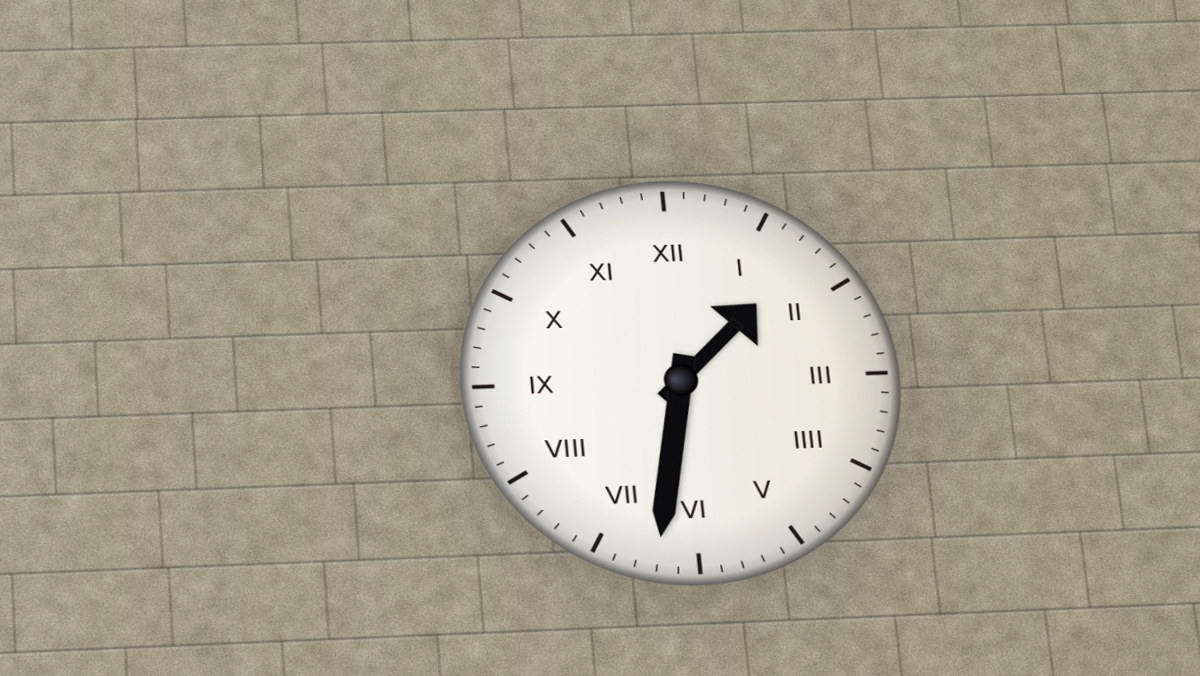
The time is h=1 m=32
